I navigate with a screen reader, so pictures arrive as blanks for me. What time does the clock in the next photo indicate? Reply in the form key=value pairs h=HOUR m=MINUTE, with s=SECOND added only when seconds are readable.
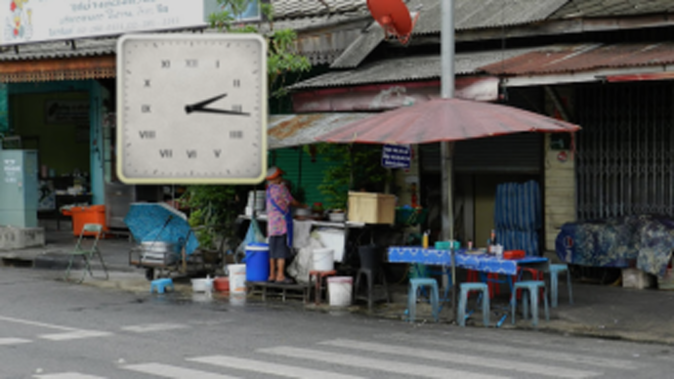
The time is h=2 m=16
